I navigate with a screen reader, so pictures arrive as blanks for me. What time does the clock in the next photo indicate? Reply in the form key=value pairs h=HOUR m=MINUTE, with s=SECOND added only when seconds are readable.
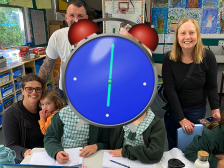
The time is h=6 m=0
